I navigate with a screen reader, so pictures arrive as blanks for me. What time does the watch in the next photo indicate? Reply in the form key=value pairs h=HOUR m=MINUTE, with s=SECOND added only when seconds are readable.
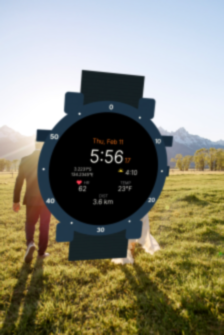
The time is h=5 m=56
